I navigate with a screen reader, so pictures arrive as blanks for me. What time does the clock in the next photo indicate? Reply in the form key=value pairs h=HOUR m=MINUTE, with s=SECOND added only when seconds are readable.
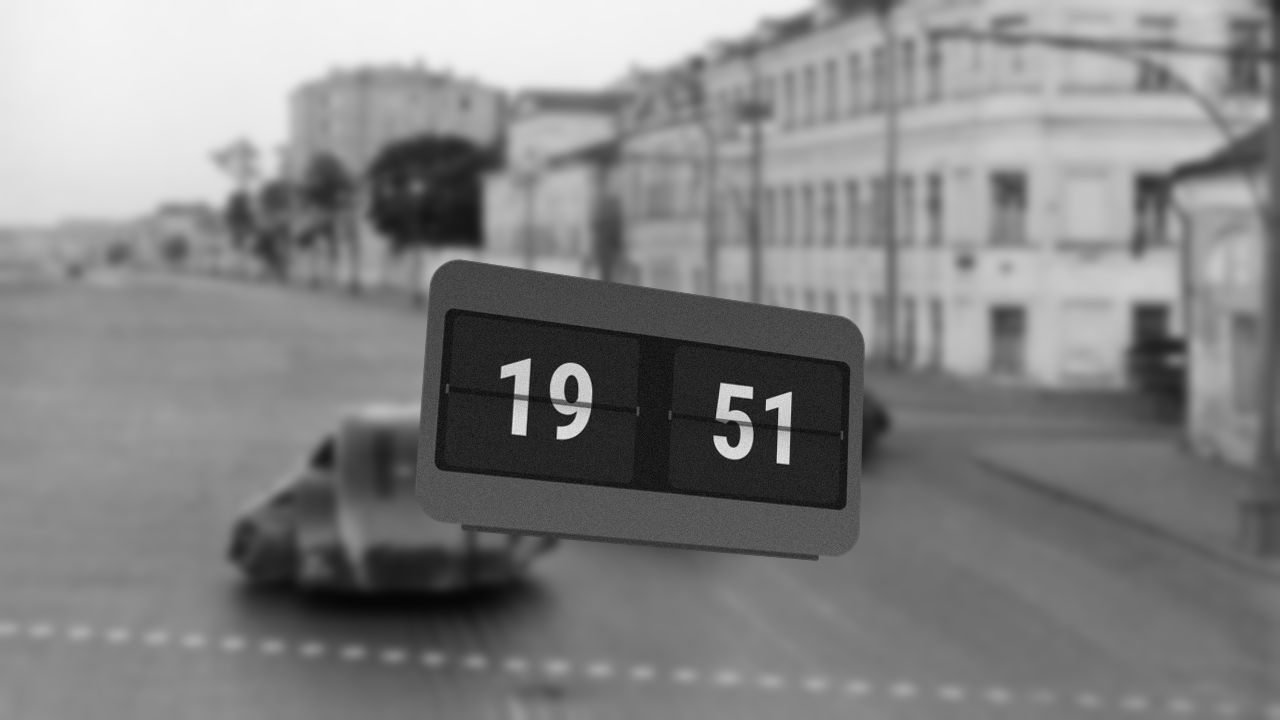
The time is h=19 m=51
